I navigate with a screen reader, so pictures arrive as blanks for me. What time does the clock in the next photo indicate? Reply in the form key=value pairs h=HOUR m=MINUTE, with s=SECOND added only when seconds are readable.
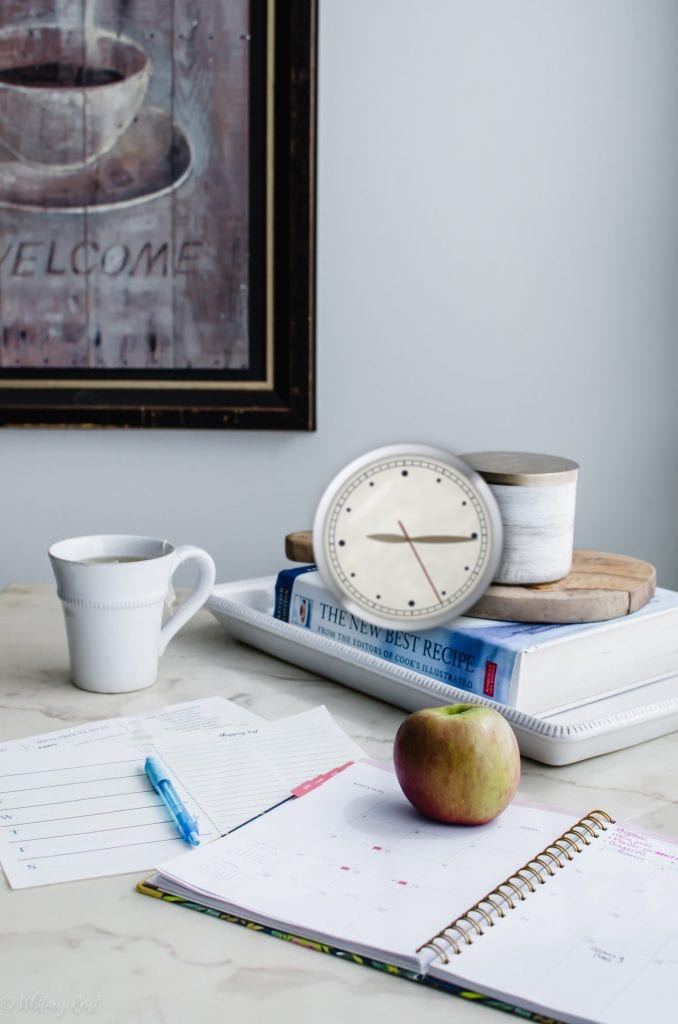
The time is h=9 m=15 s=26
